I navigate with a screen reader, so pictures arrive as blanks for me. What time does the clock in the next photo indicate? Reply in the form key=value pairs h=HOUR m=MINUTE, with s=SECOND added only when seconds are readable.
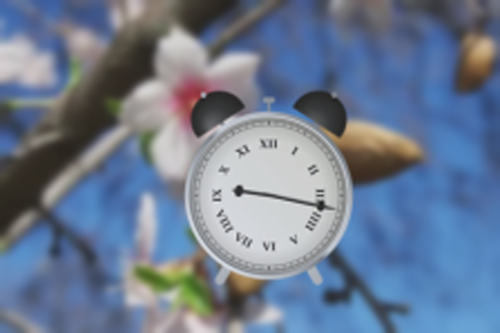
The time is h=9 m=17
